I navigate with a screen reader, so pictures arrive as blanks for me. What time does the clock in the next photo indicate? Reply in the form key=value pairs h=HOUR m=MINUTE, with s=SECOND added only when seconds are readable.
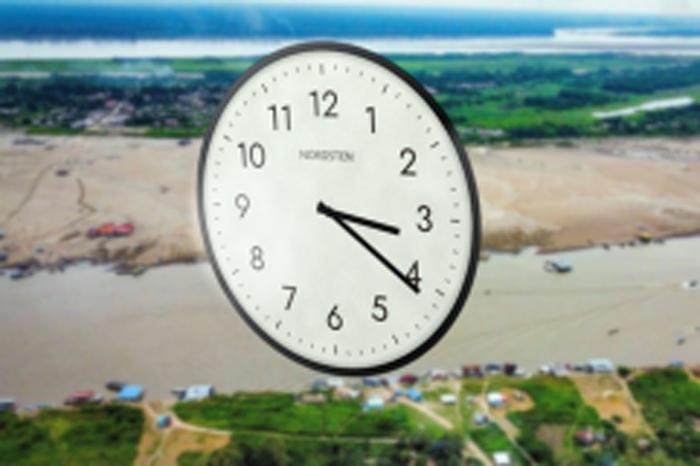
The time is h=3 m=21
